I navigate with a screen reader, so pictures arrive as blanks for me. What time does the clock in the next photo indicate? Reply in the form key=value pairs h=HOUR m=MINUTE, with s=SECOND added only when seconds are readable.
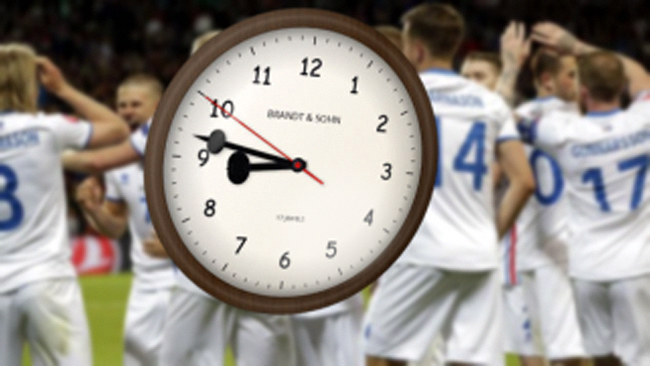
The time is h=8 m=46 s=50
